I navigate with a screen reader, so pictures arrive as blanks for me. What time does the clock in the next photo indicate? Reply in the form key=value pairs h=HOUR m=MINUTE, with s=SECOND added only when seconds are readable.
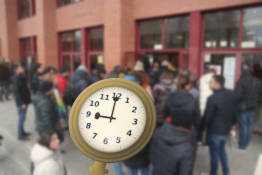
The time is h=9 m=0
